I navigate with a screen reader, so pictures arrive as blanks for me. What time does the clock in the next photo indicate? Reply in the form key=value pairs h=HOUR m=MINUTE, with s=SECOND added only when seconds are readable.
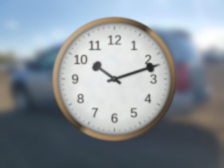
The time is h=10 m=12
